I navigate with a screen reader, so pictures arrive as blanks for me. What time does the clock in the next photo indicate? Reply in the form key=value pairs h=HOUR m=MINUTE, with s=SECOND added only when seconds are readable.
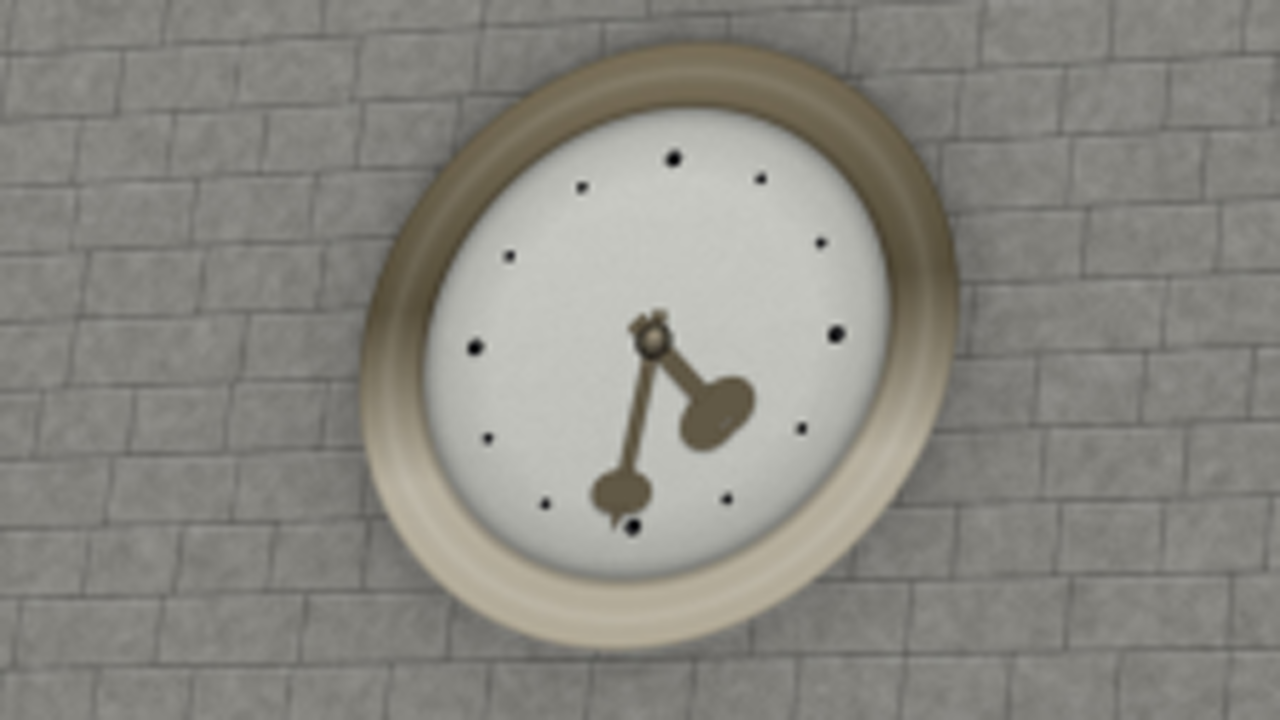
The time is h=4 m=31
